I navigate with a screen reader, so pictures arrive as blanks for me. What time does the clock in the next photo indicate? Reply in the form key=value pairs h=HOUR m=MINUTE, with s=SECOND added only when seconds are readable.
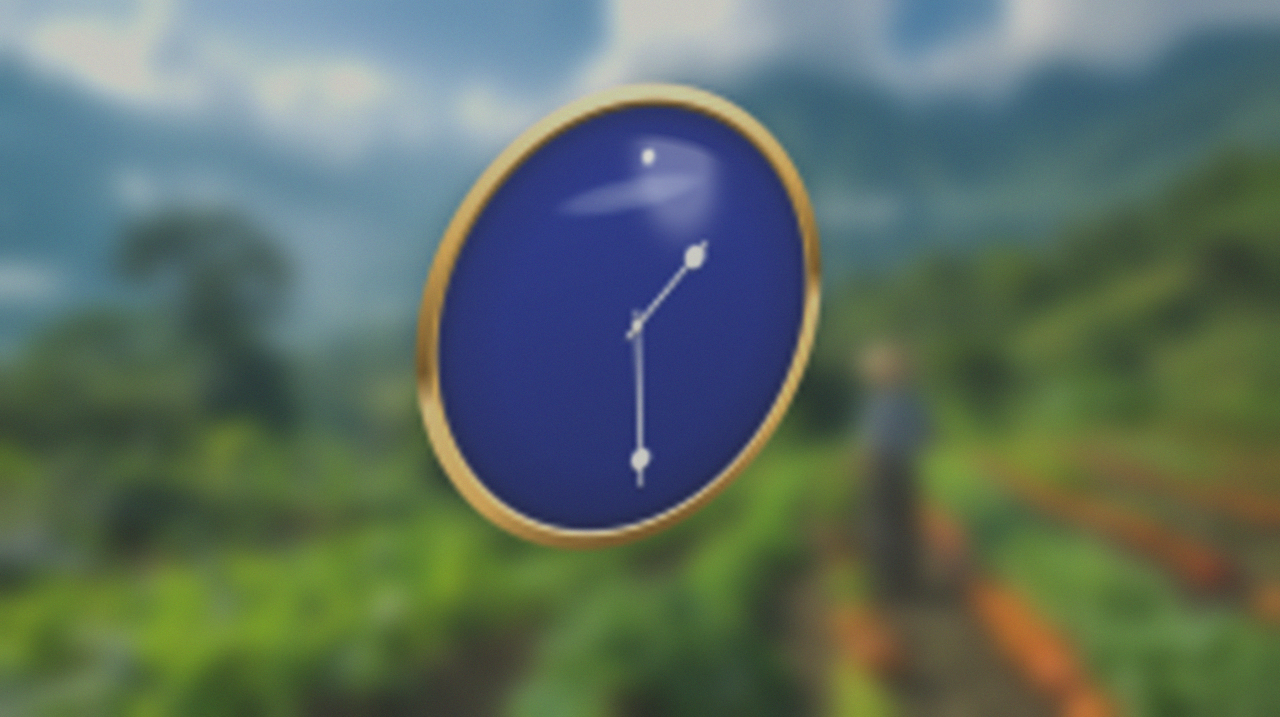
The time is h=1 m=29
